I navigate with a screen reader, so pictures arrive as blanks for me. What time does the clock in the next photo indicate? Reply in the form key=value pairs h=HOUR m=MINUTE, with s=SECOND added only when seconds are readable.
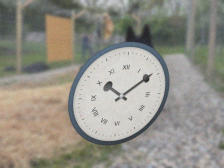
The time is h=10 m=9
